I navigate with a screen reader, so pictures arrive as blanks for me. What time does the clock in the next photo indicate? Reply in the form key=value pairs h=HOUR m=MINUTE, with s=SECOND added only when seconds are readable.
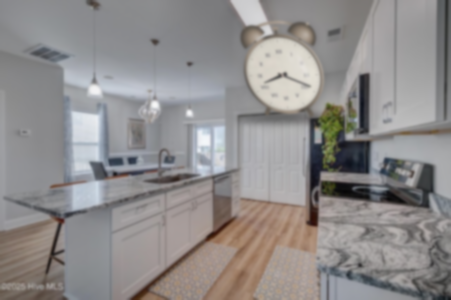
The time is h=8 m=19
